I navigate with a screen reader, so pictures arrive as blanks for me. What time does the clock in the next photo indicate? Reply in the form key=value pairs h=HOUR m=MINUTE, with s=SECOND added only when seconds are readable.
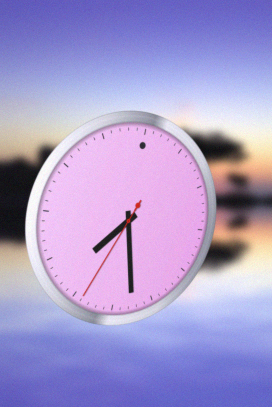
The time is h=7 m=27 s=34
